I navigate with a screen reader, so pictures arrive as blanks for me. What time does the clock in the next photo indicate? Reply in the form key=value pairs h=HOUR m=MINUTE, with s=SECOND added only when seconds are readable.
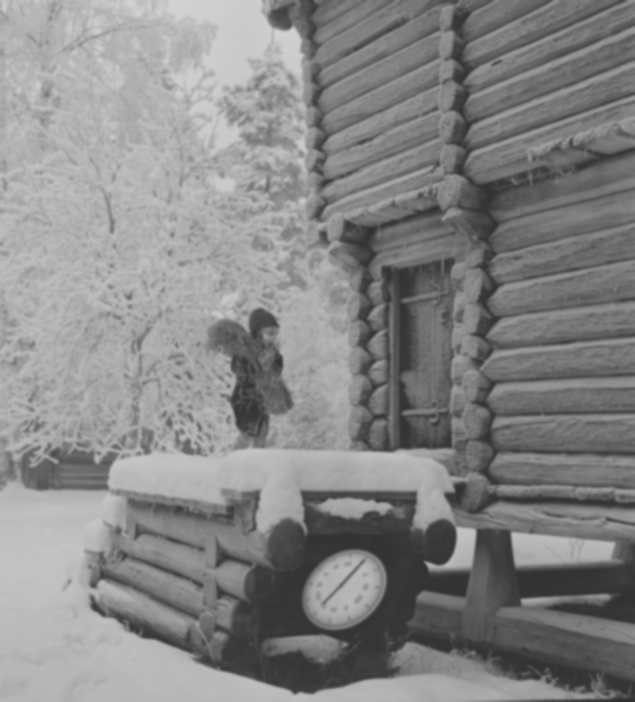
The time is h=7 m=5
